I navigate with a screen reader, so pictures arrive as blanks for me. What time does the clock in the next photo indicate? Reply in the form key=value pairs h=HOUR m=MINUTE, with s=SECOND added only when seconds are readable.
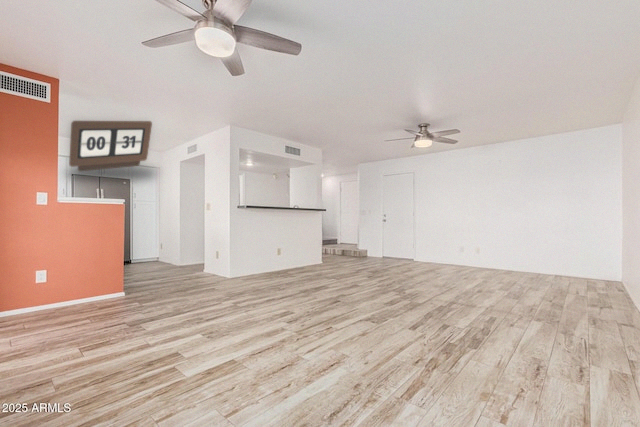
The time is h=0 m=31
